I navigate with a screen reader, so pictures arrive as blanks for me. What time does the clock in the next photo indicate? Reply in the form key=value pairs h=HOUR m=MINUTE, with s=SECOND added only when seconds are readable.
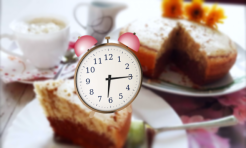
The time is h=6 m=15
